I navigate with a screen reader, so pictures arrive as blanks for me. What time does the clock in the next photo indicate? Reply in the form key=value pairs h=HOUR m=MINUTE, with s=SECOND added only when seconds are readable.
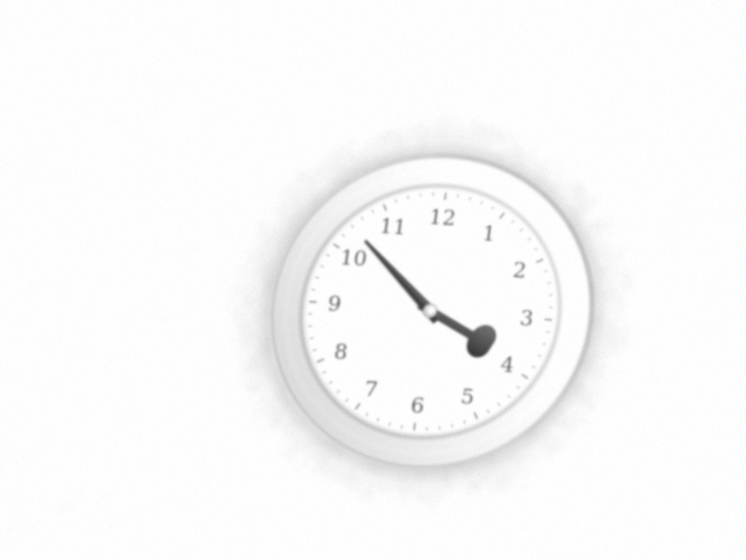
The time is h=3 m=52
